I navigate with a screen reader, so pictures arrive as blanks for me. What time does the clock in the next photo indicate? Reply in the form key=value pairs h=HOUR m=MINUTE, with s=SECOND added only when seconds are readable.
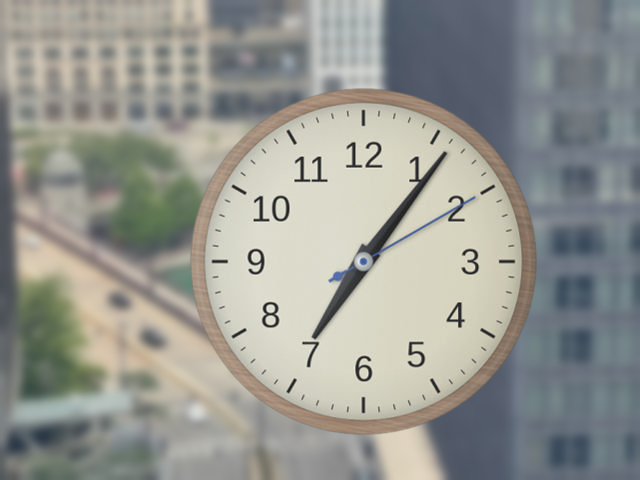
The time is h=7 m=6 s=10
